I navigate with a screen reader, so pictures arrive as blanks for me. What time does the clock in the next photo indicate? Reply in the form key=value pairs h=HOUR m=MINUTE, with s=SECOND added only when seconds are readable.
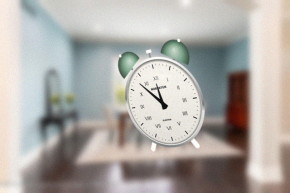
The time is h=11 m=53
